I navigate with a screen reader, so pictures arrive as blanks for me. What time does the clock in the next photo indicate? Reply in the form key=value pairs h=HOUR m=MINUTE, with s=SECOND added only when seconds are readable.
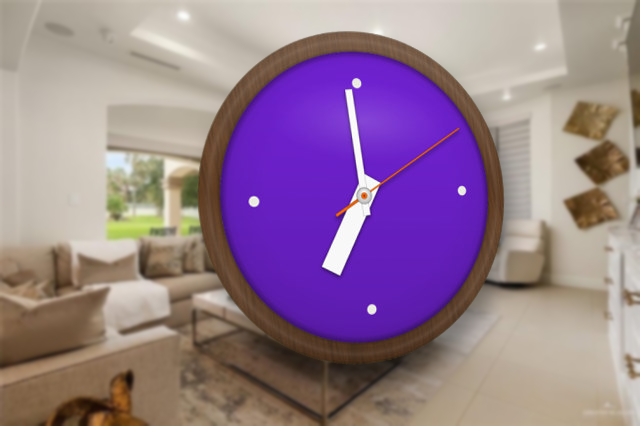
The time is h=6 m=59 s=10
